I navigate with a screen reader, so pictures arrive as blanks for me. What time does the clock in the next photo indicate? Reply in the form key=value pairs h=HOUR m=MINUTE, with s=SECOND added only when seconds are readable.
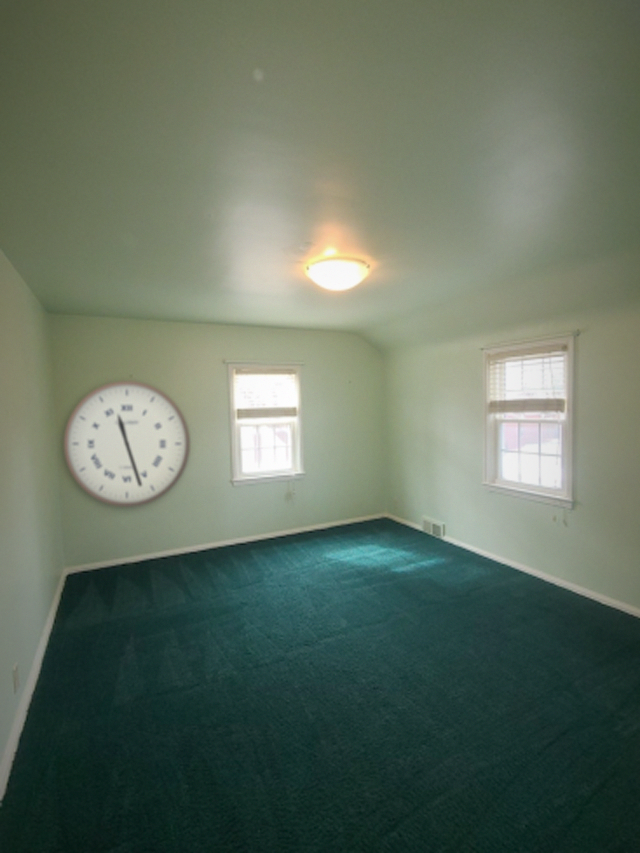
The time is h=11 m=27
